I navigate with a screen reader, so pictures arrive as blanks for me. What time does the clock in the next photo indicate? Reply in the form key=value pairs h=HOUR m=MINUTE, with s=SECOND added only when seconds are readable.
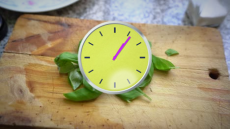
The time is h=1 m=6
